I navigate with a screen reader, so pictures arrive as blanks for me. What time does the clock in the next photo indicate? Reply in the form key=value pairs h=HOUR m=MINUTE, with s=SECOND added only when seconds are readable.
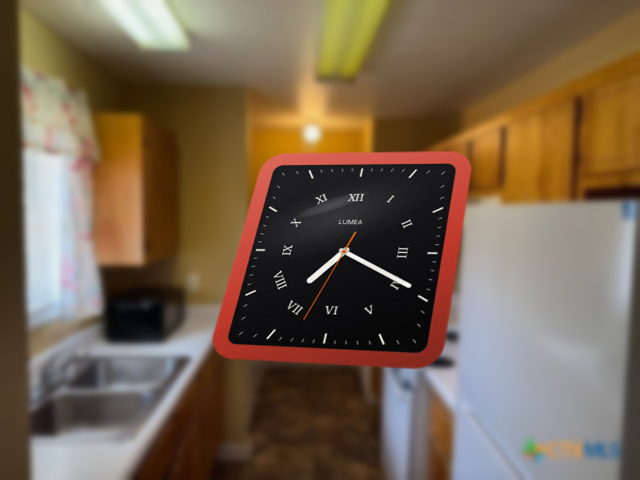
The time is h=7 m=19 s=33
